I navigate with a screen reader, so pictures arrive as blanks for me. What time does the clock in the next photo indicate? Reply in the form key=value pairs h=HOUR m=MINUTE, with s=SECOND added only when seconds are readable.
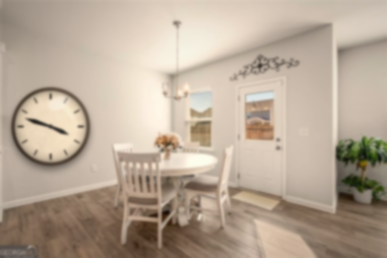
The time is h=3 m=48
